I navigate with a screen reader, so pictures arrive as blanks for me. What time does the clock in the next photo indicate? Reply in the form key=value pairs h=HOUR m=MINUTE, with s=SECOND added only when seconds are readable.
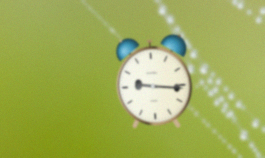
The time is h=9 m=16
